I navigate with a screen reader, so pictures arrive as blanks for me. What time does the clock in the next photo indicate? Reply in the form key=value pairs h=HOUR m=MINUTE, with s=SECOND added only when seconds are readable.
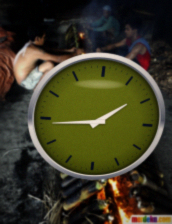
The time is h=1 m=44
